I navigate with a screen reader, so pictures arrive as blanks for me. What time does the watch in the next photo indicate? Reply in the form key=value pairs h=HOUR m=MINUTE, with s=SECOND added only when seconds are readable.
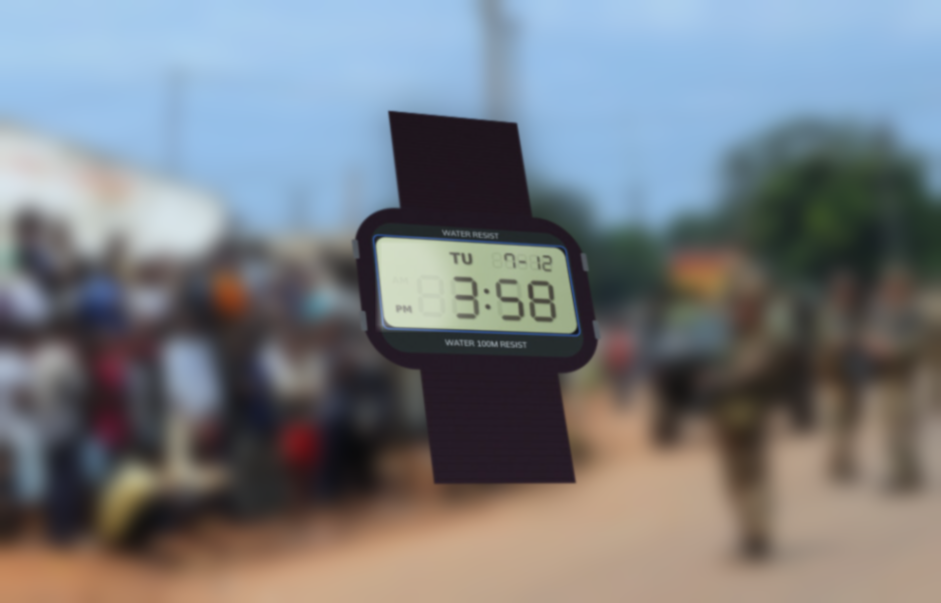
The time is h=3 m=58
